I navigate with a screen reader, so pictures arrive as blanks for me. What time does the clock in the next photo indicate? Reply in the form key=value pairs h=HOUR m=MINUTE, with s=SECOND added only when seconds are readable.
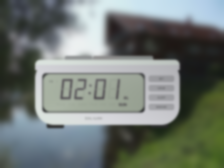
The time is h=2 m=1
